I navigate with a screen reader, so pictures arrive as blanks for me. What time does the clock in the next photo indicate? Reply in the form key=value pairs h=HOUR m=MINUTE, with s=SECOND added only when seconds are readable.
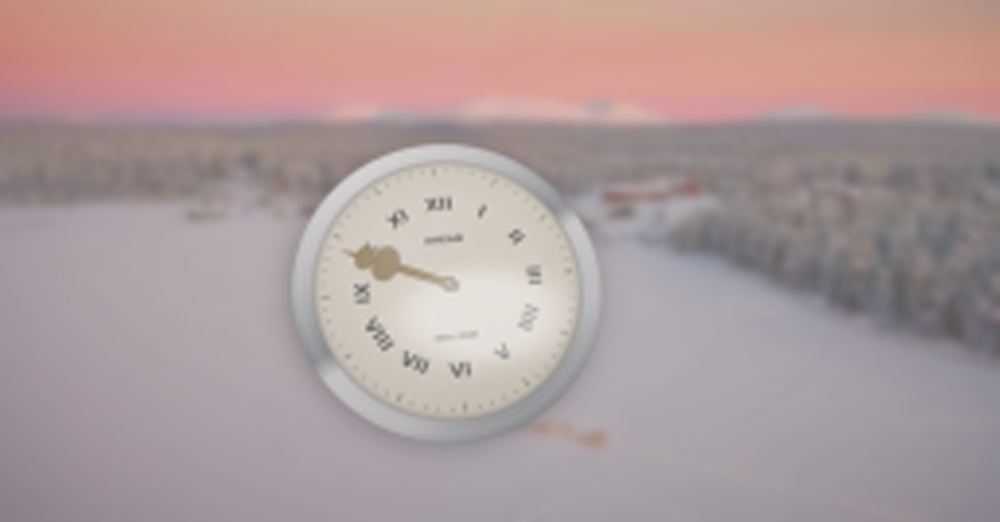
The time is h=9 m=49
